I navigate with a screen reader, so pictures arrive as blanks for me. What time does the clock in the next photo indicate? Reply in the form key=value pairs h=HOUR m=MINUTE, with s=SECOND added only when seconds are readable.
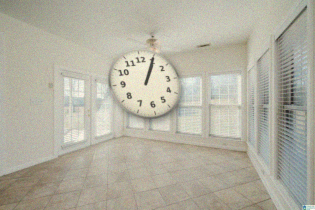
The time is h=1 m=5
